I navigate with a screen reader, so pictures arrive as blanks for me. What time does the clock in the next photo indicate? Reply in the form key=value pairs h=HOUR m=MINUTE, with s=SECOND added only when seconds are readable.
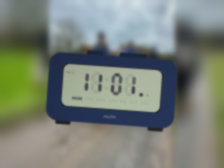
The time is h=11 m=1
